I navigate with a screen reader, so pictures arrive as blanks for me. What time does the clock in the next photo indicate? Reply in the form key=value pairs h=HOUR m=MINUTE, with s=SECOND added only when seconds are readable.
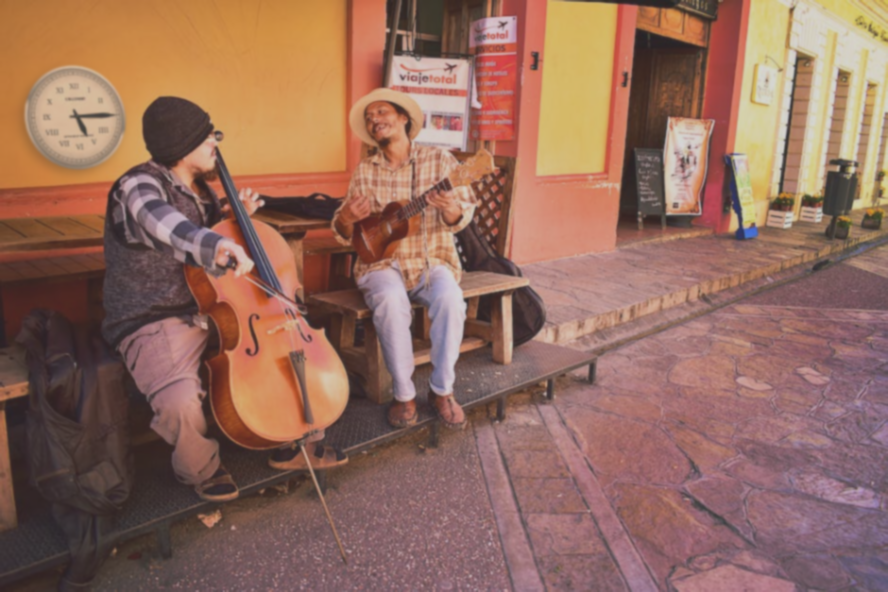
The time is h=5 m=15
